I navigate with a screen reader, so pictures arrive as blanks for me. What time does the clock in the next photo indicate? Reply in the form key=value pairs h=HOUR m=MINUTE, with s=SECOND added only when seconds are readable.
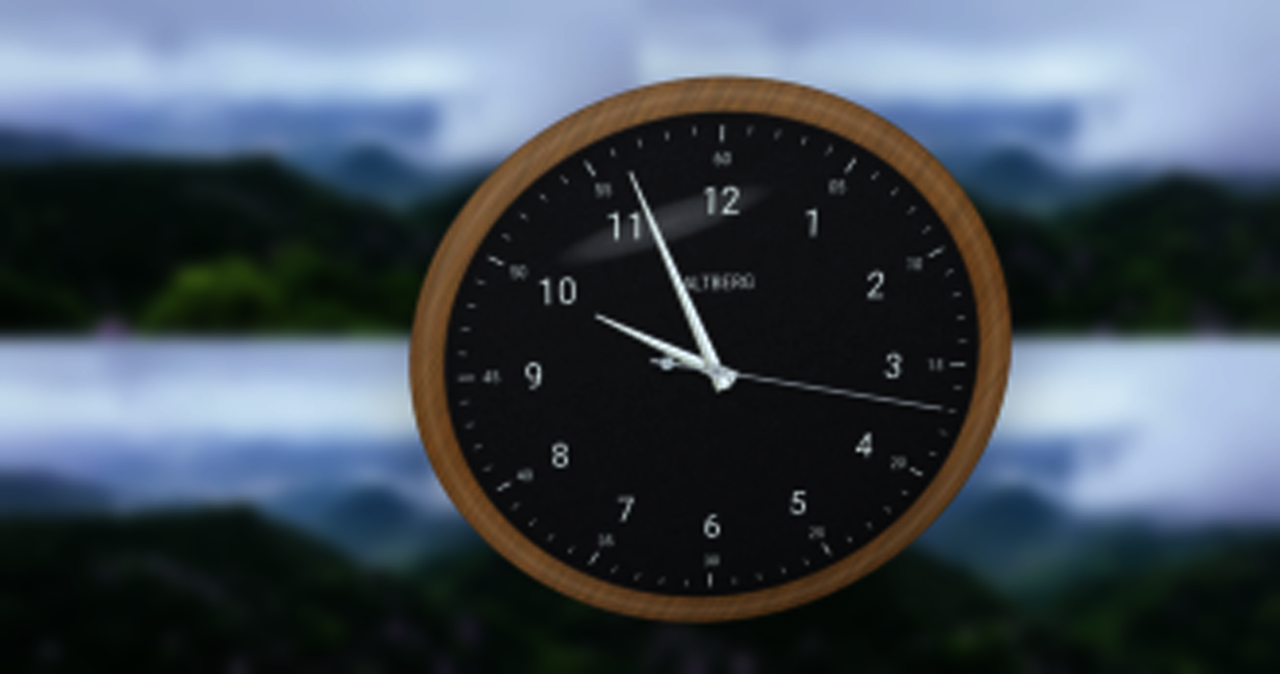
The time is h=9 m=56 s=17
